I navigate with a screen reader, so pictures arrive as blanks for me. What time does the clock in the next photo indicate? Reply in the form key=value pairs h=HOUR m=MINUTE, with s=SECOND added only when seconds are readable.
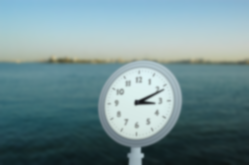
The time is h=3 m=11
